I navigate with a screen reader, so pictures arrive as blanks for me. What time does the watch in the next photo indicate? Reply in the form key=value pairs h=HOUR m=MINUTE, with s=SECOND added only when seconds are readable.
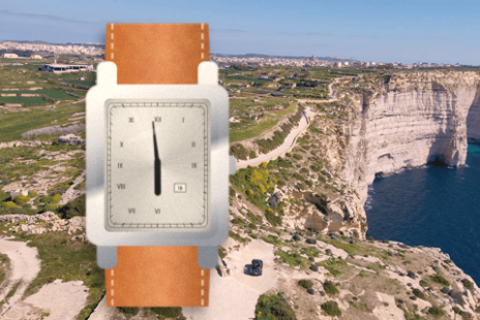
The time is h=5 m=59
